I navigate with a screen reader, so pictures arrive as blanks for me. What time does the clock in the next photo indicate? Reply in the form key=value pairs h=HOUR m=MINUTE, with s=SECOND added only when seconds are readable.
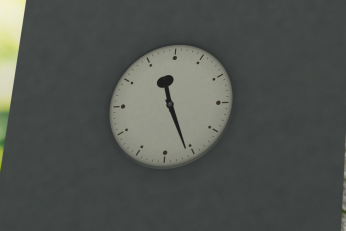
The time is h=11 m=26
